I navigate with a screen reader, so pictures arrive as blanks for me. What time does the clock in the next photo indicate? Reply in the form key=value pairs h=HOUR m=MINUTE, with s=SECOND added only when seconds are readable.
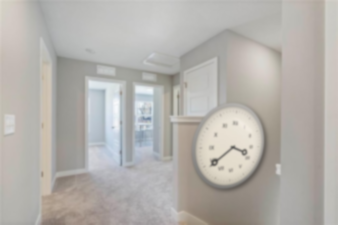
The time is h=3 m=39
